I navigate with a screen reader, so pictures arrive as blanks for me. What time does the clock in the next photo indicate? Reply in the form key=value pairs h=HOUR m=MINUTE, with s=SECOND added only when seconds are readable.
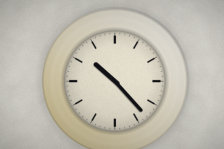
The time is h=10 m=23
